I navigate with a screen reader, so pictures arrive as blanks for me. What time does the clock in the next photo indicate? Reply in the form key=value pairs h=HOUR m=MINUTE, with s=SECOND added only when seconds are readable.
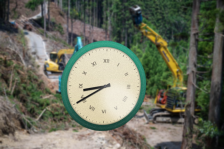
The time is h=8 m=40
